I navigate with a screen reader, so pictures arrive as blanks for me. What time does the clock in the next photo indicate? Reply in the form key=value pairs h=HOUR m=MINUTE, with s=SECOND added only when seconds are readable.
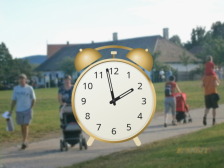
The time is h=1 m=58
